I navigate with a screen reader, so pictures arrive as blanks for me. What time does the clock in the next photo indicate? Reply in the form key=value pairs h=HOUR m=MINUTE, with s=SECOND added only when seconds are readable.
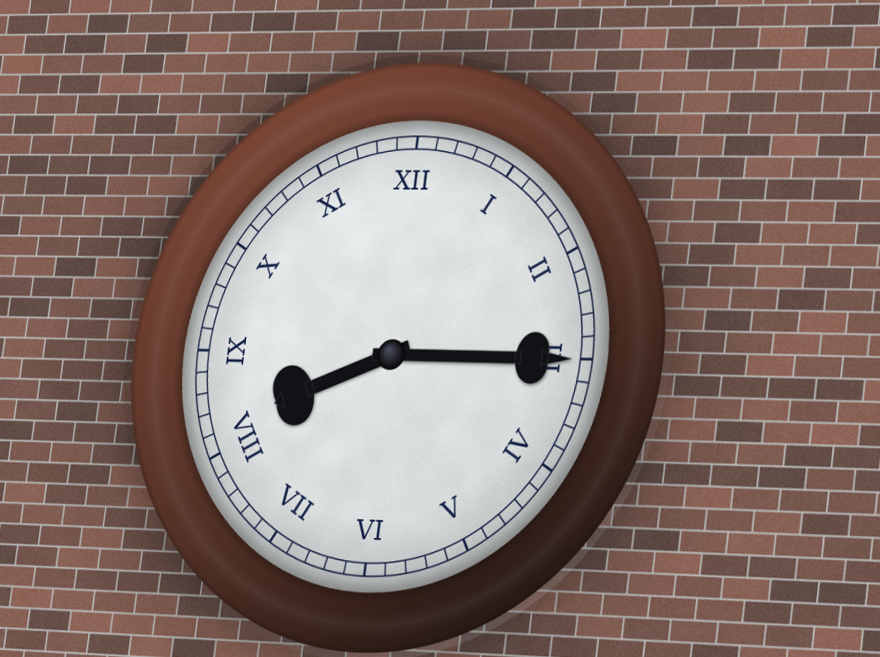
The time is h=8 m=15
